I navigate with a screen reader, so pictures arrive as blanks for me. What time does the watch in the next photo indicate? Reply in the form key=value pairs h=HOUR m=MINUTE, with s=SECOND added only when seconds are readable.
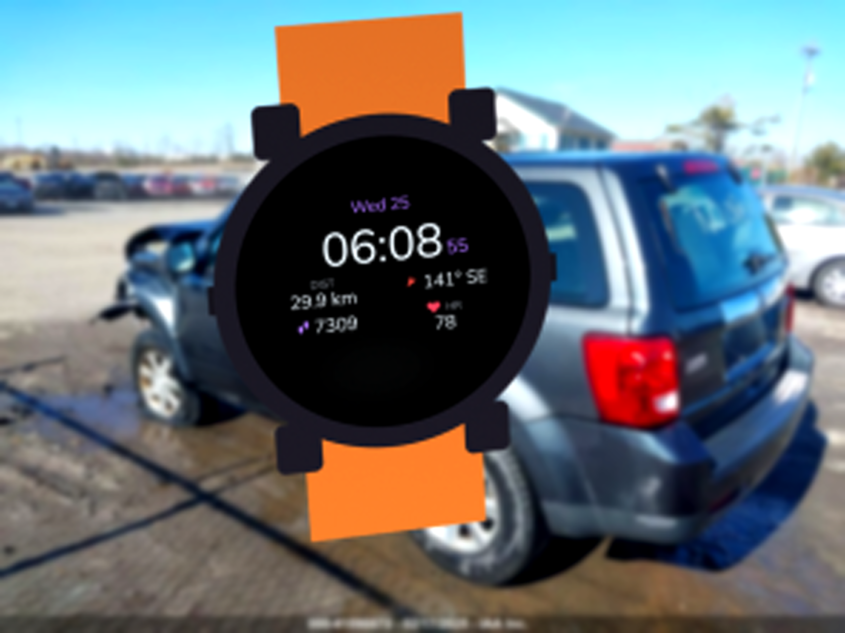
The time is h=6 m=8
